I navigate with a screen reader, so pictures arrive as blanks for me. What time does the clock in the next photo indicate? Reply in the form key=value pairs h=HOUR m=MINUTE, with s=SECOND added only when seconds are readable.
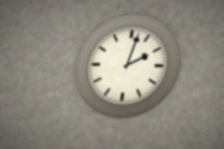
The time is h=2 m=2
